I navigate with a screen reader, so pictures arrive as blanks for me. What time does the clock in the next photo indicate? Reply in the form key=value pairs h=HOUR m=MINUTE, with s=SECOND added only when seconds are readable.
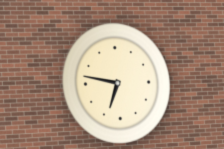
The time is h=6 m=47
